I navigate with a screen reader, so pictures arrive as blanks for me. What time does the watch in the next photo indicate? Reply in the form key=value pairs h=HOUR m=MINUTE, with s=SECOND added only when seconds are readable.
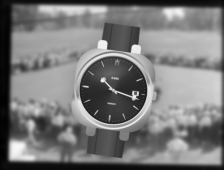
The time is h=10 m=17
